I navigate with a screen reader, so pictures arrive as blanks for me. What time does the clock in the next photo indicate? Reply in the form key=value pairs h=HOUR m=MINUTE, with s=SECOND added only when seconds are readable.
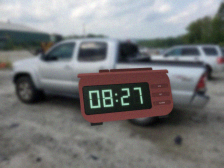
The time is h=8 m=27
